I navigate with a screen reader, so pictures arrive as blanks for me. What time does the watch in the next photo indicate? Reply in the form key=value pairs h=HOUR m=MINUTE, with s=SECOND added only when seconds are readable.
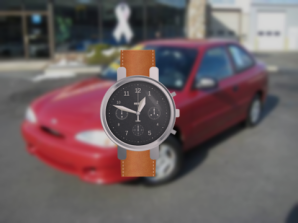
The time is h=12 m=48
